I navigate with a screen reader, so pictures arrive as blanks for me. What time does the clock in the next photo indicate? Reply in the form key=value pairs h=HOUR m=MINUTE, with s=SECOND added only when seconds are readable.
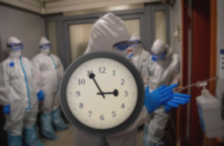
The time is h=2 m=55
